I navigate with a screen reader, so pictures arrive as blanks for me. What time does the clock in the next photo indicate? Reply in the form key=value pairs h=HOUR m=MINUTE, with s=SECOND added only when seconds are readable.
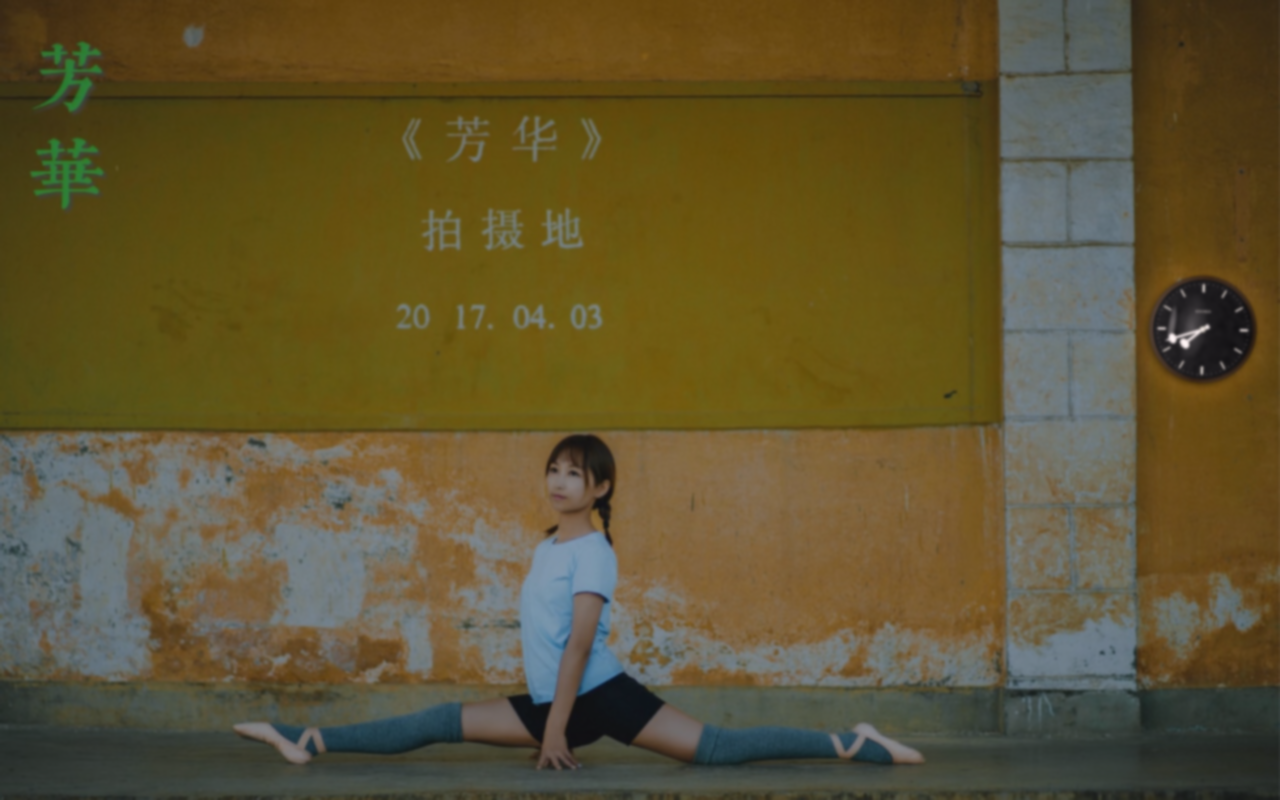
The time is h=7 m=42
